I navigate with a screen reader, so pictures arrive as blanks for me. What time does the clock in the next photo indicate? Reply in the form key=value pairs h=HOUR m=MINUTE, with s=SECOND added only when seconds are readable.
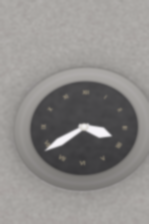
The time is h=3 m=39
